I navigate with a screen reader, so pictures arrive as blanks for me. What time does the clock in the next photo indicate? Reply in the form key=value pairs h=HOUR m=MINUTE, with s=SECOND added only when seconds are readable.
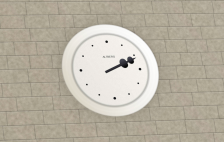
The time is h=2 m=11
